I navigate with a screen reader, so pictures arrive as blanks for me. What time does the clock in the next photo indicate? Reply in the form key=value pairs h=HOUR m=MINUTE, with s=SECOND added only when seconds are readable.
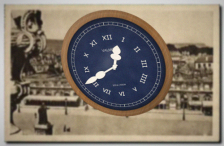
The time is h=12 m=41
